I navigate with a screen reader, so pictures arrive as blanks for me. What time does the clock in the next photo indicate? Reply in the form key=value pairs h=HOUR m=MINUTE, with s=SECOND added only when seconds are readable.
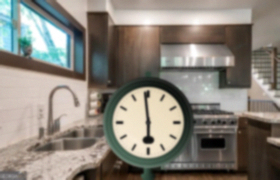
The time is h=5 m=59
